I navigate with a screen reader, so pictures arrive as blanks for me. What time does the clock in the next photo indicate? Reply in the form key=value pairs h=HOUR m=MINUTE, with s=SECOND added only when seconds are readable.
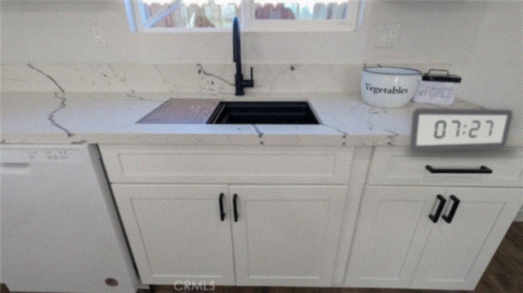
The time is h=7 m=27
